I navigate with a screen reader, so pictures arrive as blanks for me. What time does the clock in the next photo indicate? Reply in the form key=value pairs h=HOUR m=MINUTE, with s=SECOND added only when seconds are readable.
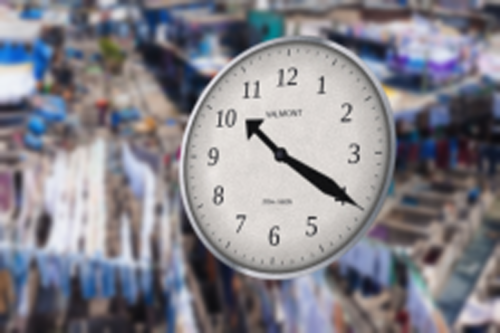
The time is h=10 m=20
